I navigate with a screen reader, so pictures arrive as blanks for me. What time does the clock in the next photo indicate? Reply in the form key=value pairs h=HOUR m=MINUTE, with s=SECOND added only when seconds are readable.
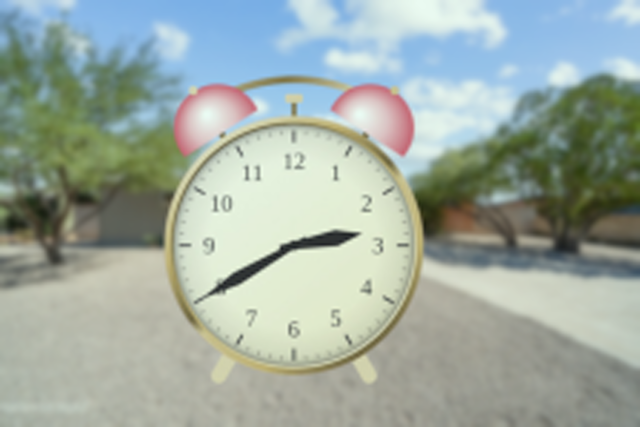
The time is h=2 m=40
